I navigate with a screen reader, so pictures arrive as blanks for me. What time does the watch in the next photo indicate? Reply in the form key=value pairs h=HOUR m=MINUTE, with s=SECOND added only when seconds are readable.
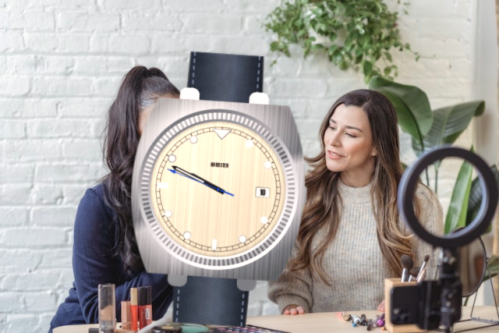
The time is h=9 m=48 s=48
